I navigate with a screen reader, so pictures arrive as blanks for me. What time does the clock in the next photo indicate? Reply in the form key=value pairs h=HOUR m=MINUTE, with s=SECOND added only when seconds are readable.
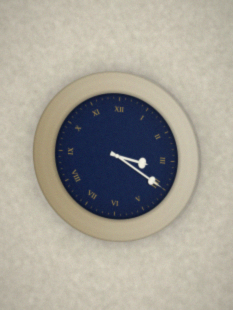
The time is h=3 m=20
